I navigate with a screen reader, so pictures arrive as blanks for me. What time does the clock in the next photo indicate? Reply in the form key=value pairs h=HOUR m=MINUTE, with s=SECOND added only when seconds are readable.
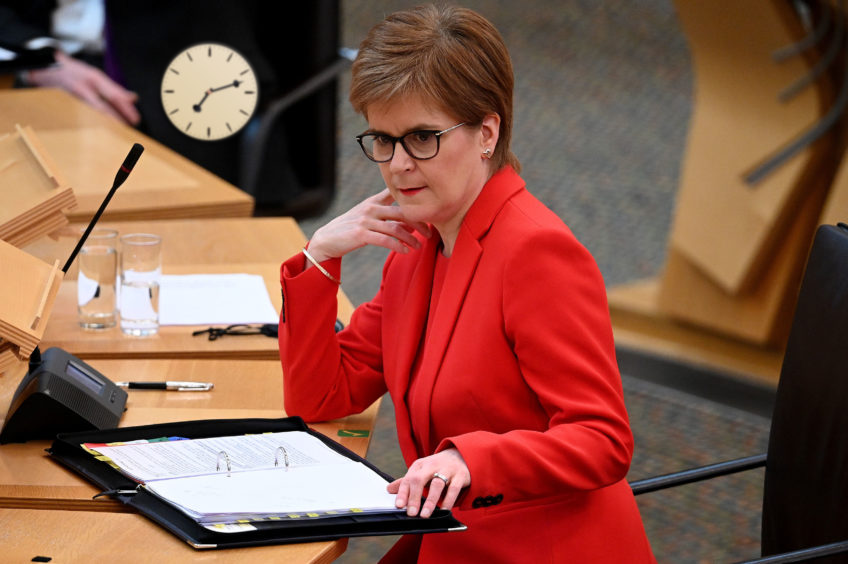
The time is h=7 m=12
